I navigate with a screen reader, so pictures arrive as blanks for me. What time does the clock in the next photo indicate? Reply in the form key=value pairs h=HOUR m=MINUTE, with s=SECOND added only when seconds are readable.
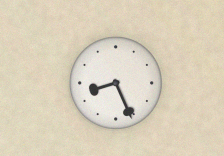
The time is h=8 m=26
